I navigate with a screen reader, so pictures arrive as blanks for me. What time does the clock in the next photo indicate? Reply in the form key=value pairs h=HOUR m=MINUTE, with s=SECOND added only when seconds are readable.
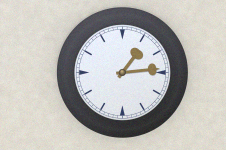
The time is h=1 m=14
